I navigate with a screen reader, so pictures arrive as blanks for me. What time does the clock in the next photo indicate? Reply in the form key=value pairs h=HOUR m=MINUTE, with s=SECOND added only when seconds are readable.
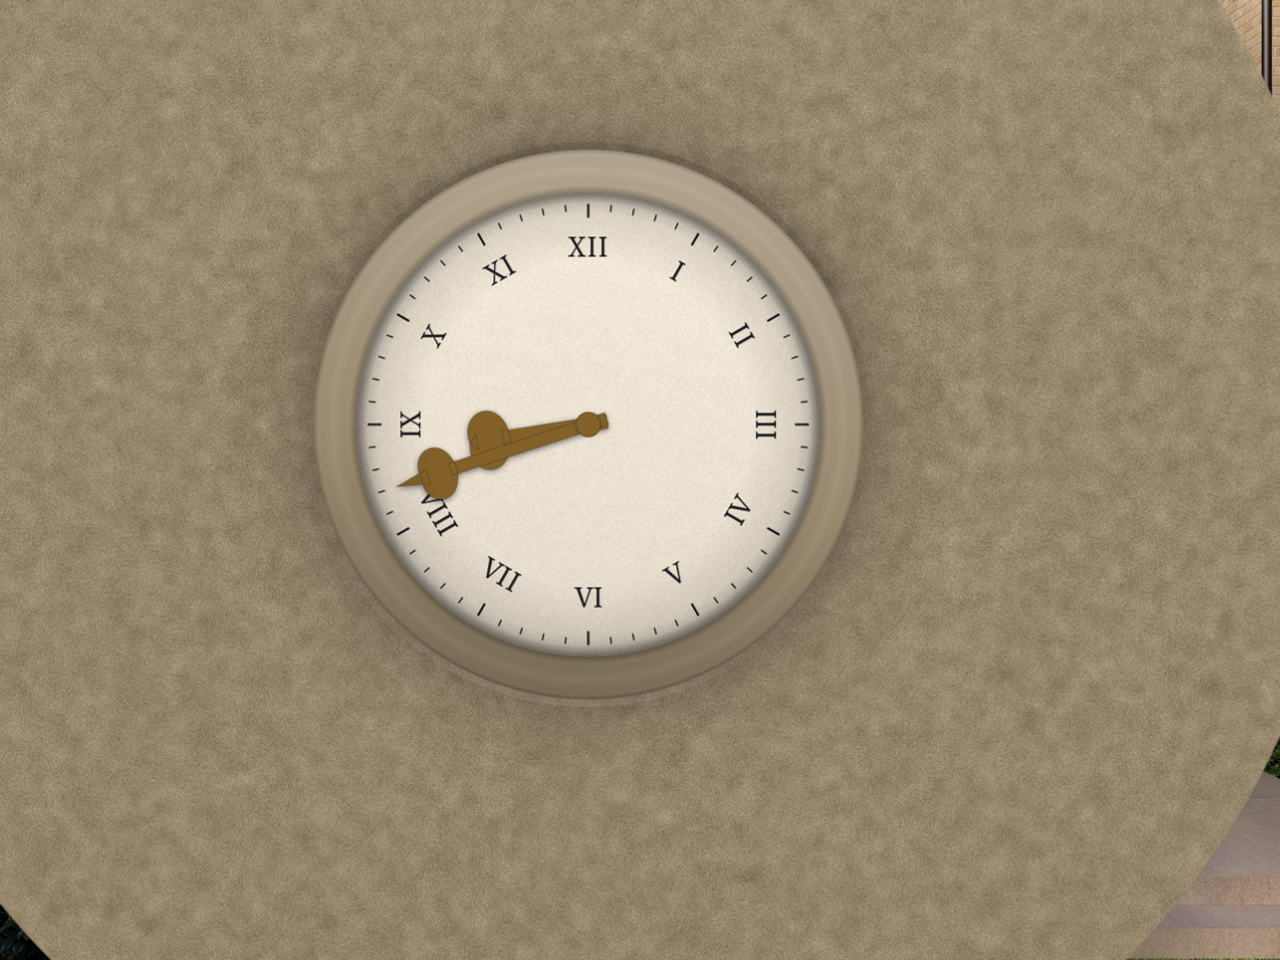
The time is h=8 m=42
